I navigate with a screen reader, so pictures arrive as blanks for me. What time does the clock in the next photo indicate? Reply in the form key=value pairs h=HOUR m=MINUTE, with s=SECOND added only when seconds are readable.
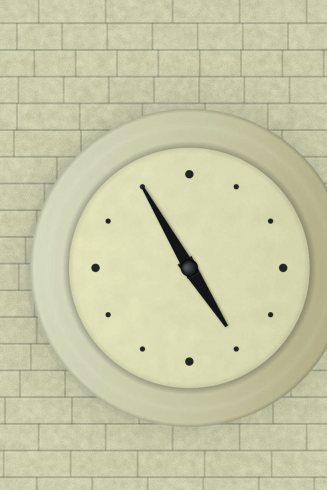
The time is h=4 m=55
